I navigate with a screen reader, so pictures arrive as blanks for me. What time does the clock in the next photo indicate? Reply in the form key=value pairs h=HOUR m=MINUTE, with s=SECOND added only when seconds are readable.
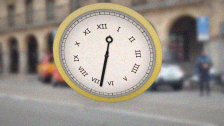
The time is h=12 m=33
